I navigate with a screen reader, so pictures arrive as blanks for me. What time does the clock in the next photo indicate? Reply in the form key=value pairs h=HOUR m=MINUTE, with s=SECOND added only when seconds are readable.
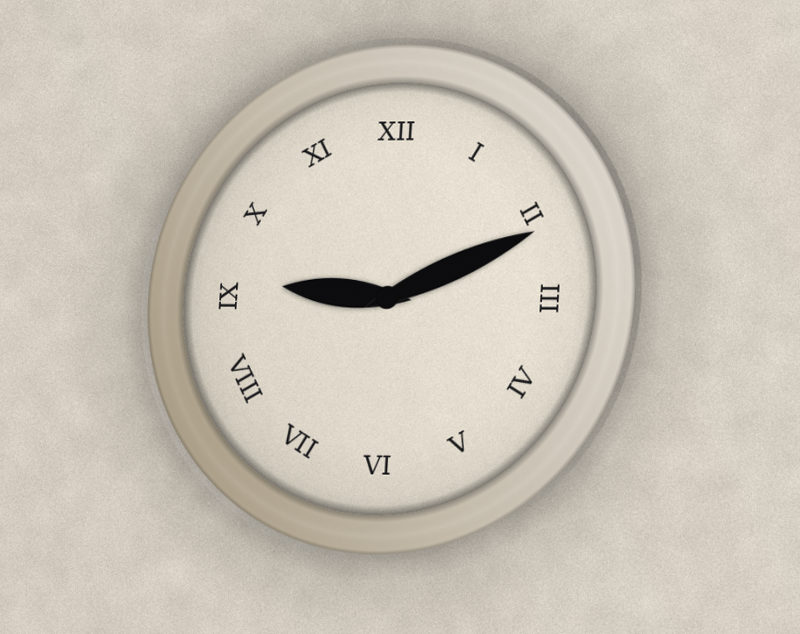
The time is h=9 m=11
